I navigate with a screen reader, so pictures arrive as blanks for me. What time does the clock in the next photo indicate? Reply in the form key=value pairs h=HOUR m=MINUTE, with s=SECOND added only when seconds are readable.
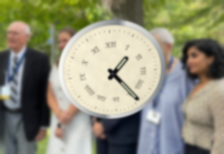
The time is h=1 m=24
